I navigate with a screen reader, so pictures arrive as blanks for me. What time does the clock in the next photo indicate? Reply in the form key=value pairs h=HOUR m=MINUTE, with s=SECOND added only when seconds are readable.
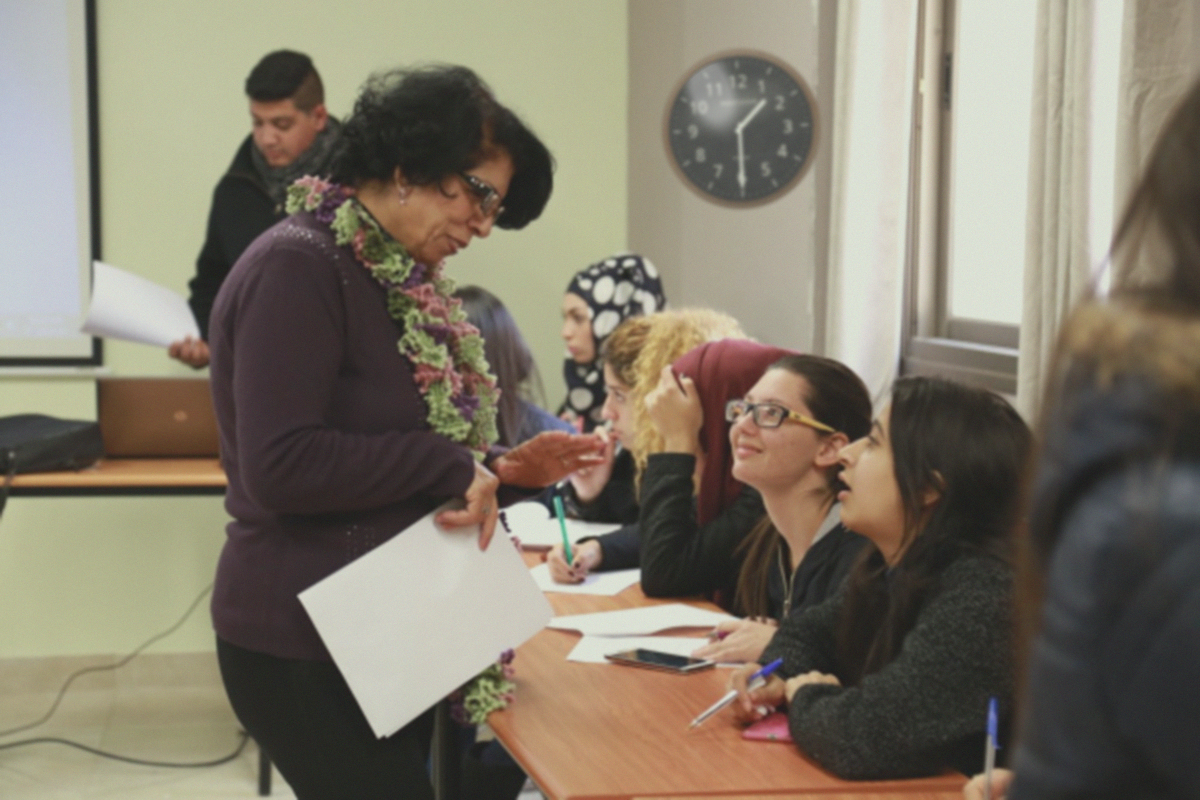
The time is h=1 m=30
